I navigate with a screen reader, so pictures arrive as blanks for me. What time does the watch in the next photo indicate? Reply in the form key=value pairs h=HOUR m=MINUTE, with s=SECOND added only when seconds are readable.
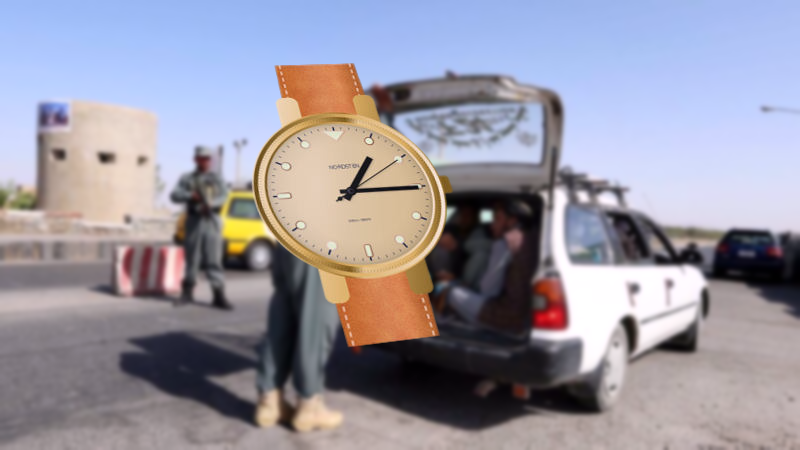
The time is h=1 m=15 s=10
